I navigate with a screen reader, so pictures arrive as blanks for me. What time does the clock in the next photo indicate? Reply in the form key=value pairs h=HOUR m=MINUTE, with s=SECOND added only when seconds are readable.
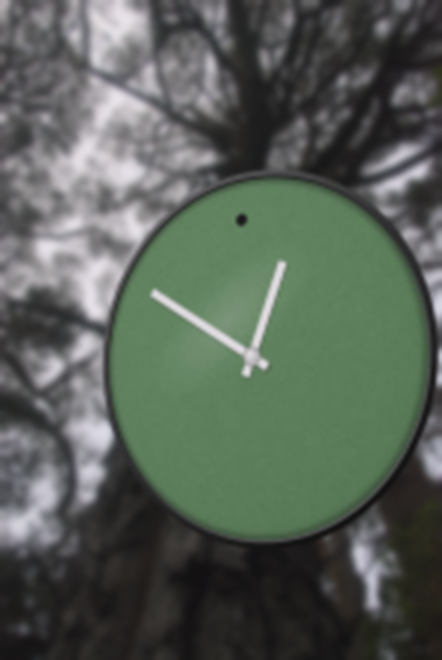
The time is h=12 m=51
